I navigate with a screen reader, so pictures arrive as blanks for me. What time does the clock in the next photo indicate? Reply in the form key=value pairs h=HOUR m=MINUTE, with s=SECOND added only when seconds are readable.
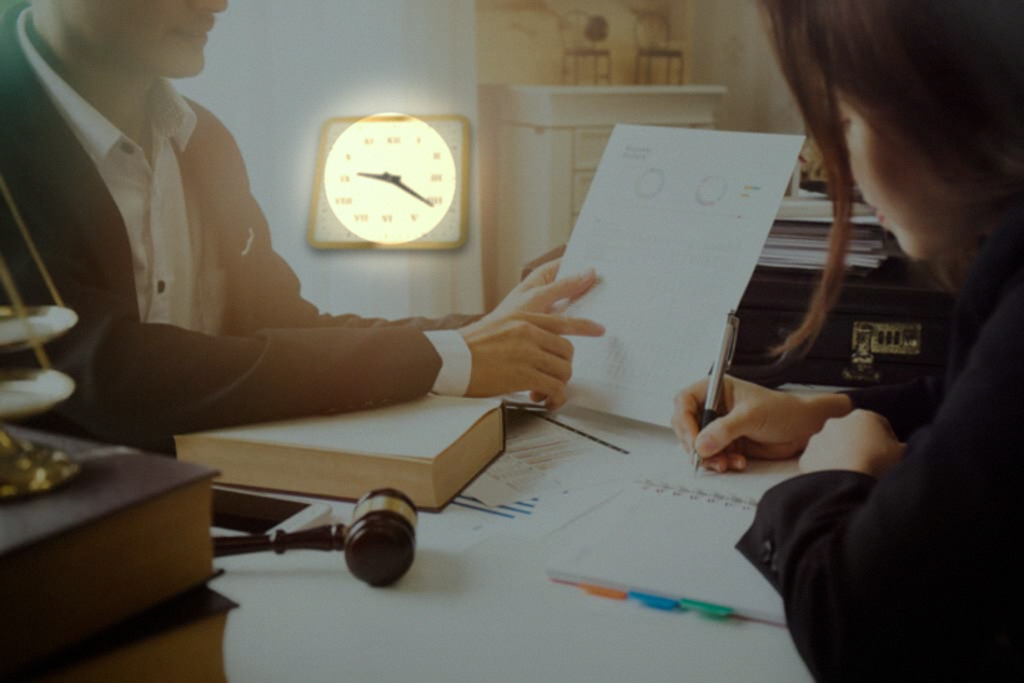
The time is h=9 m=21
